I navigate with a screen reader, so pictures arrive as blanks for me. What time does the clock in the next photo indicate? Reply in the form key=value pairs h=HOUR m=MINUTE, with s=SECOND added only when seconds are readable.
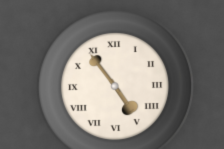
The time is h=4 m=54
